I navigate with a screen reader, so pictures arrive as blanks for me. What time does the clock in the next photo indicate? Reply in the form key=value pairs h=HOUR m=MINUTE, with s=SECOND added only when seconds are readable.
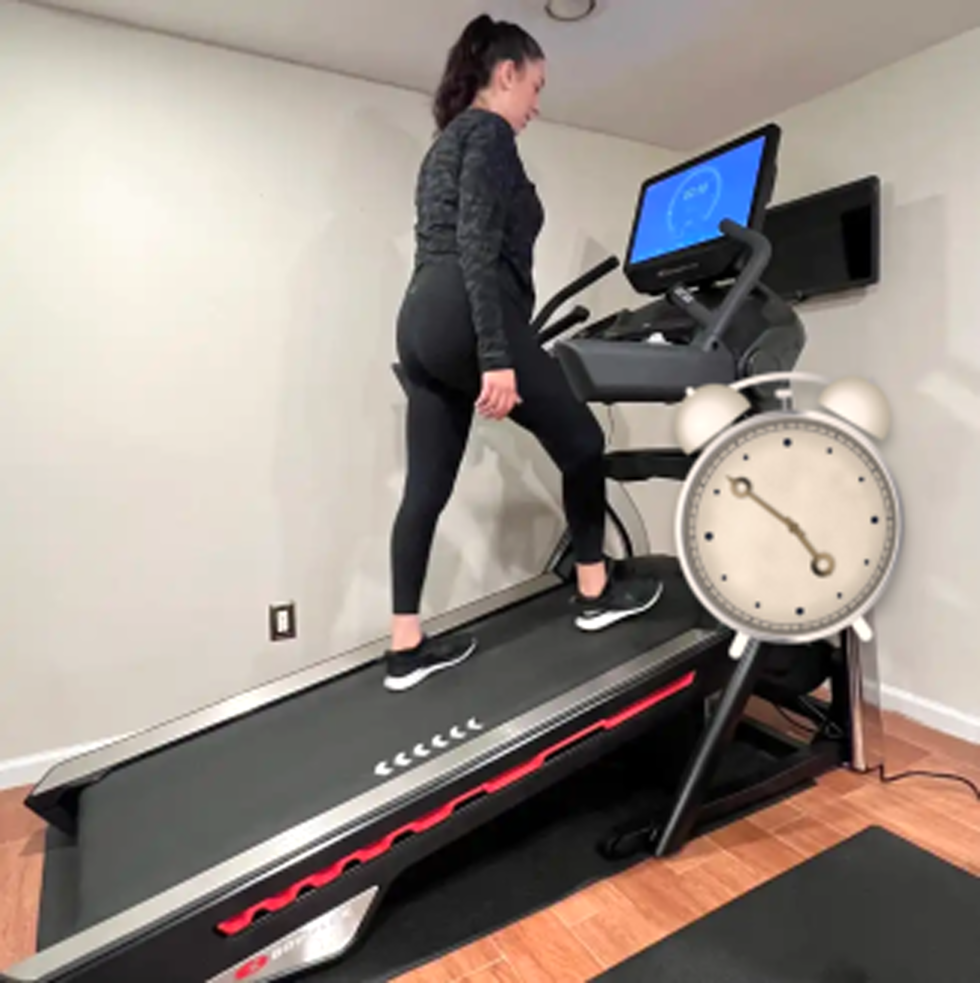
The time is h=4 m=52
